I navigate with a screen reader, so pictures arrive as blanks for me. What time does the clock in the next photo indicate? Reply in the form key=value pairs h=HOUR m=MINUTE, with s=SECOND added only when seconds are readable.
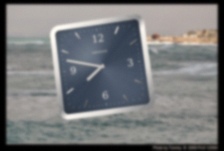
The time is h=7 m=48
